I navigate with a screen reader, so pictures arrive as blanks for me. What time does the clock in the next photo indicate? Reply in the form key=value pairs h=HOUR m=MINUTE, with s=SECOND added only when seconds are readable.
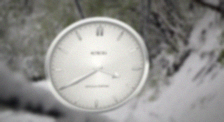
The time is h=3 m=40
